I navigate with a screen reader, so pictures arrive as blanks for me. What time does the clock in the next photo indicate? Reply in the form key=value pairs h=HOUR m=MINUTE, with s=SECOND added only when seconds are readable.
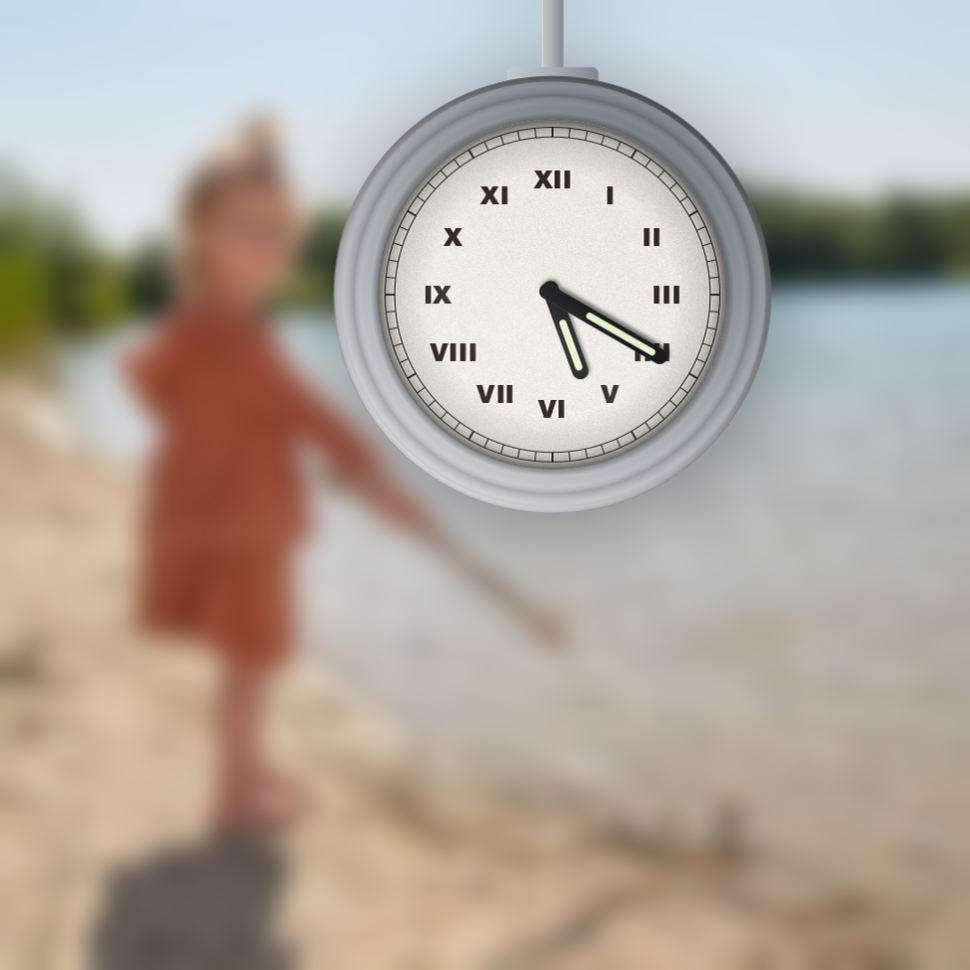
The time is h=5 m=20
